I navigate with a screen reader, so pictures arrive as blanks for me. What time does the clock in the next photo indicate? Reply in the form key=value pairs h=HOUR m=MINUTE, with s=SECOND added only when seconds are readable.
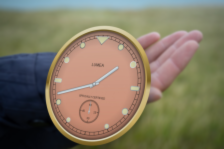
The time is h=1 m=42
